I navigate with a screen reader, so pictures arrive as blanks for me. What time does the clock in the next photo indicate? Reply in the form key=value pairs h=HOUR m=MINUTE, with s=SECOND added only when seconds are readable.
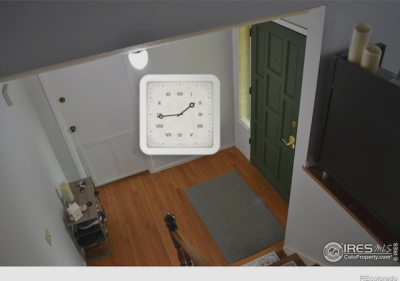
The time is h=1 m=44
